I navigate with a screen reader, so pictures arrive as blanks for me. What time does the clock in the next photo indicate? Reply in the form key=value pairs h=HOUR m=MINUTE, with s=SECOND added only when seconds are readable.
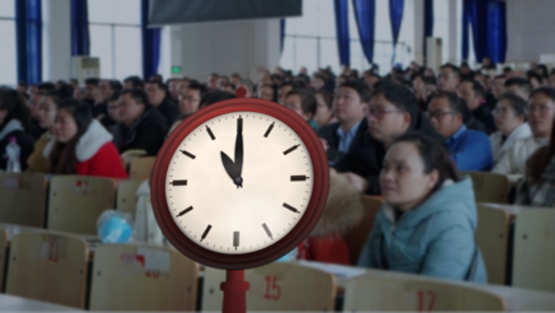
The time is h=11 m=0
